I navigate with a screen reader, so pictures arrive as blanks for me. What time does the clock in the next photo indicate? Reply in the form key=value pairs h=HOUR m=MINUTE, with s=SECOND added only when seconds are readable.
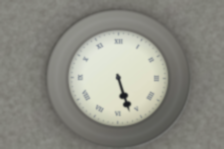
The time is h=5 m=27
